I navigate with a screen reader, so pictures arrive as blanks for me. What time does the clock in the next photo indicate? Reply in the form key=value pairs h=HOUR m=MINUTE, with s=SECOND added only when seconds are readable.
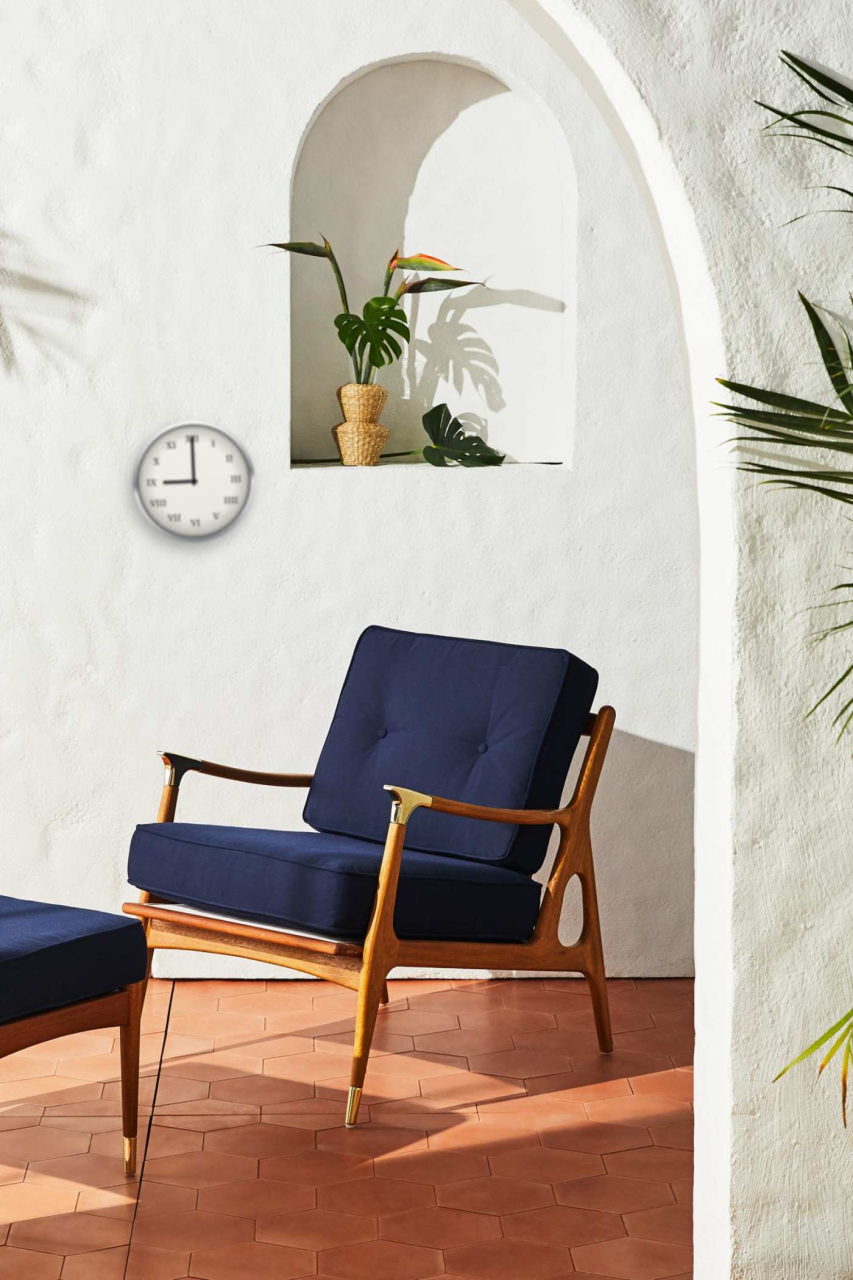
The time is h=9 m=0
